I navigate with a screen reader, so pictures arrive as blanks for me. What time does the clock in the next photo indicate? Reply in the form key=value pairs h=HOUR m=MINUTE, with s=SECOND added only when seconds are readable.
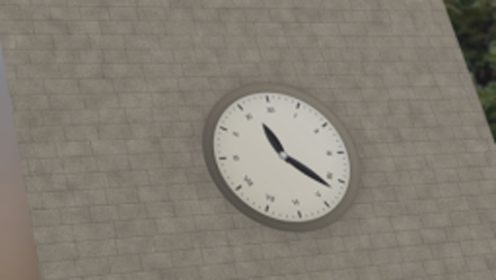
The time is h=11 m=22
